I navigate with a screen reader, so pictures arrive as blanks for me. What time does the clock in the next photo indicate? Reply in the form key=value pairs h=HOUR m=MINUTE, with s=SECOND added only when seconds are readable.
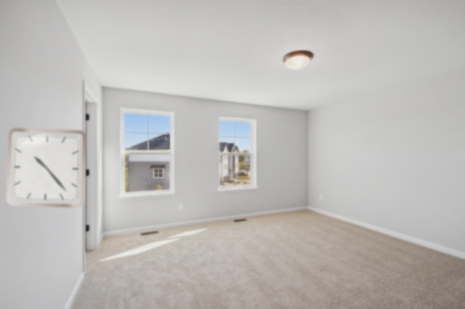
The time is h=10 m=23
